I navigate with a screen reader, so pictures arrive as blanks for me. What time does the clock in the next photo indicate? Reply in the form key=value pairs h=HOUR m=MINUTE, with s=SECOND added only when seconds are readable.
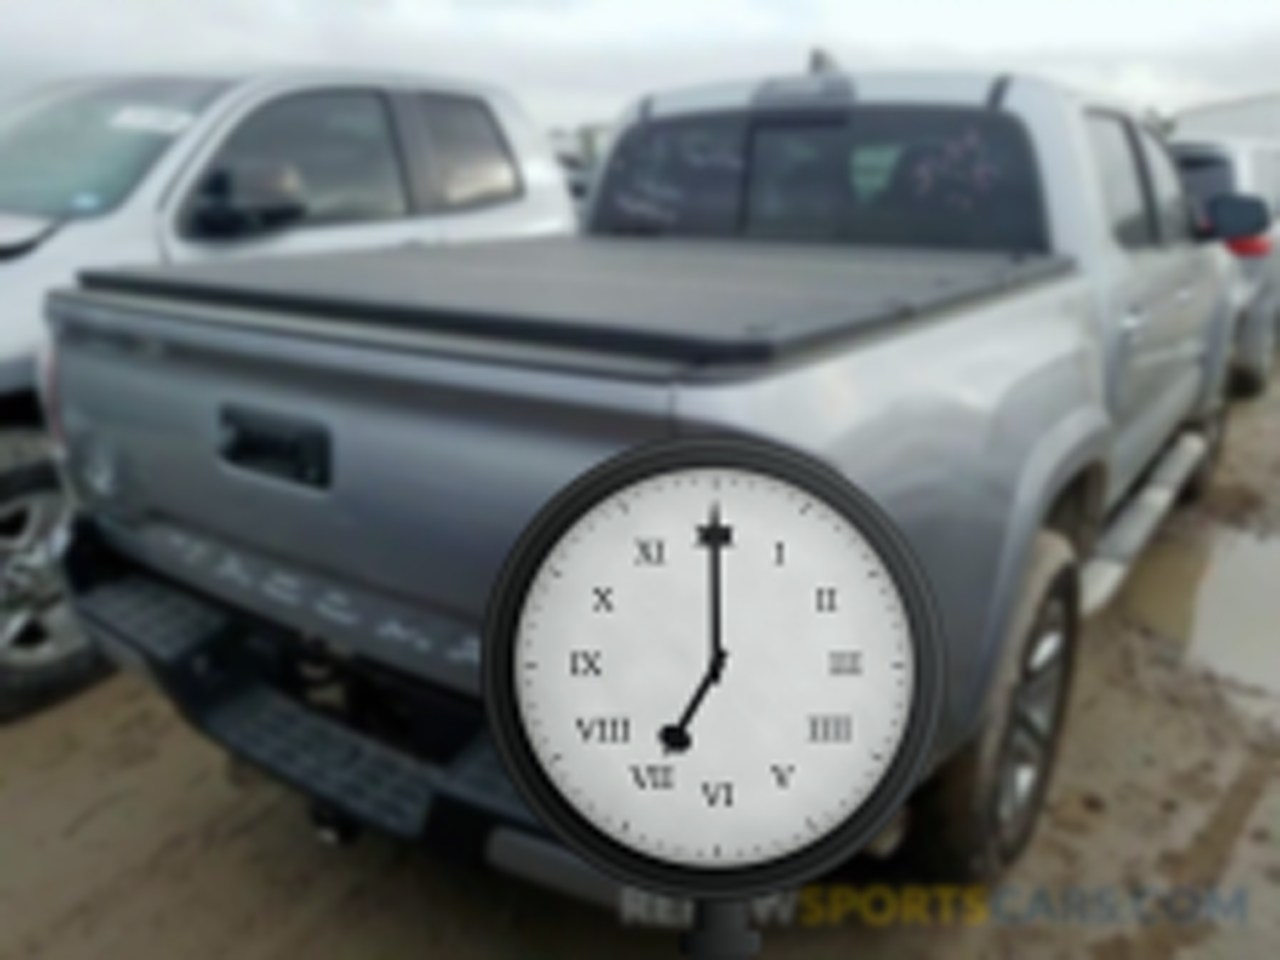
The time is h=7 m=0
